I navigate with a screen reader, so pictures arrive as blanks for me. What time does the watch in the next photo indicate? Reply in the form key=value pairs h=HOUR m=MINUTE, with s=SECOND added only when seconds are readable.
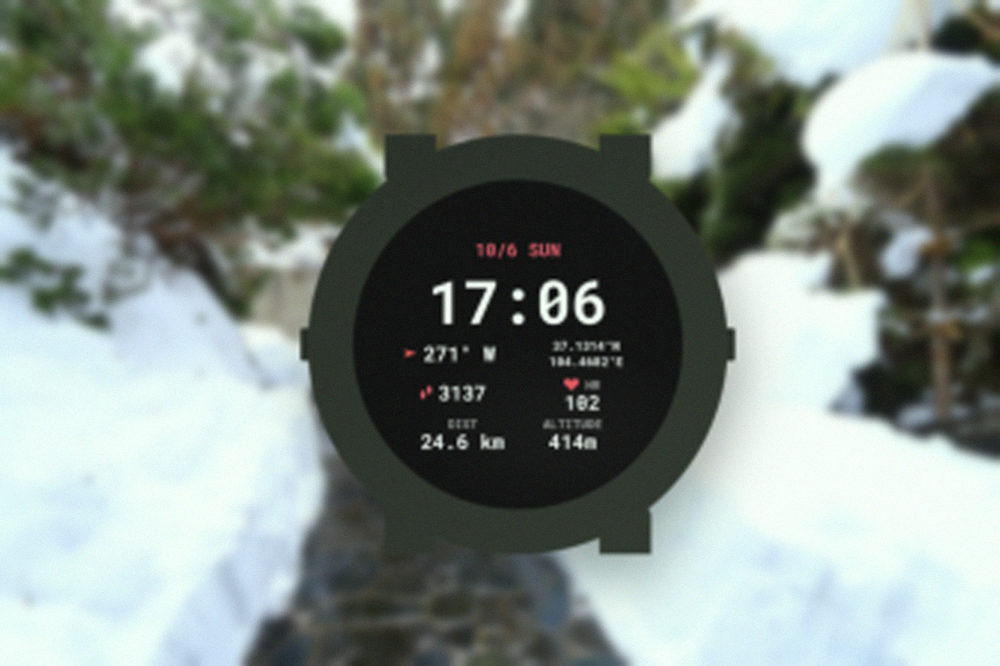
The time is h=17 m=6
